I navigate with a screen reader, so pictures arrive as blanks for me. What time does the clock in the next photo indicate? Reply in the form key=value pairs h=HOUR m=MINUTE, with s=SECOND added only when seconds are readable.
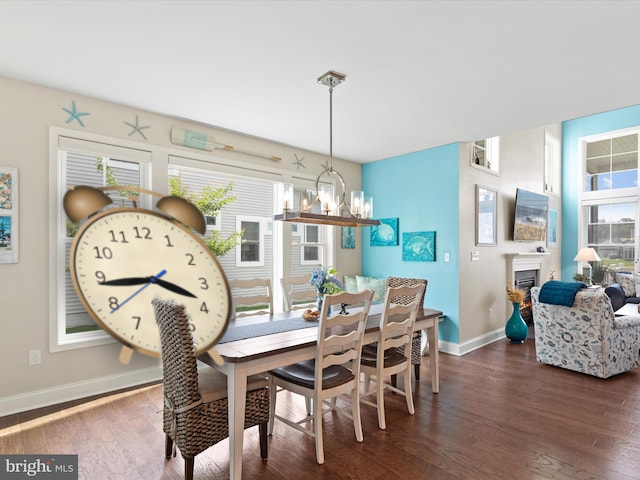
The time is h=3 m=43 s=39
